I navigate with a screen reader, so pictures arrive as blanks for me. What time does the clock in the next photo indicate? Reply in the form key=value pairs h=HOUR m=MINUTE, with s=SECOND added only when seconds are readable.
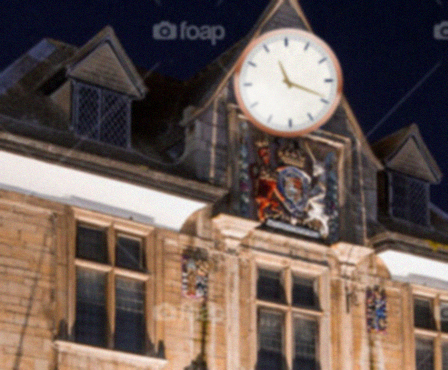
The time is h=11 m=19
